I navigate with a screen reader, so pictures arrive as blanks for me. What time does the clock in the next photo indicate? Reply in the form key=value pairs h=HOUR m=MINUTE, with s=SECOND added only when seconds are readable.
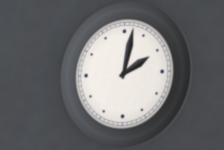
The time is h=2 m=2
